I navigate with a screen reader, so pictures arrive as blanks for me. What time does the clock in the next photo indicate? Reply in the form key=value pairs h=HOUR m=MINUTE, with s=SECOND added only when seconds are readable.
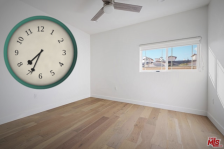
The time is h=7 m=34
